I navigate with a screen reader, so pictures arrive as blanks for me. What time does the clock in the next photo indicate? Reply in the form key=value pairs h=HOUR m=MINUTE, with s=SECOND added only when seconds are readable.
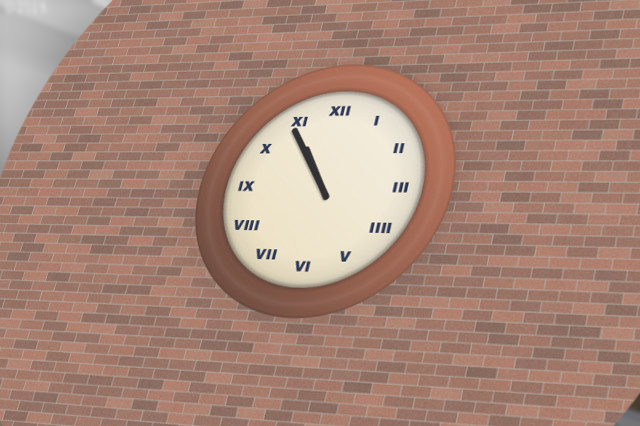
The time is h=10 m=54
